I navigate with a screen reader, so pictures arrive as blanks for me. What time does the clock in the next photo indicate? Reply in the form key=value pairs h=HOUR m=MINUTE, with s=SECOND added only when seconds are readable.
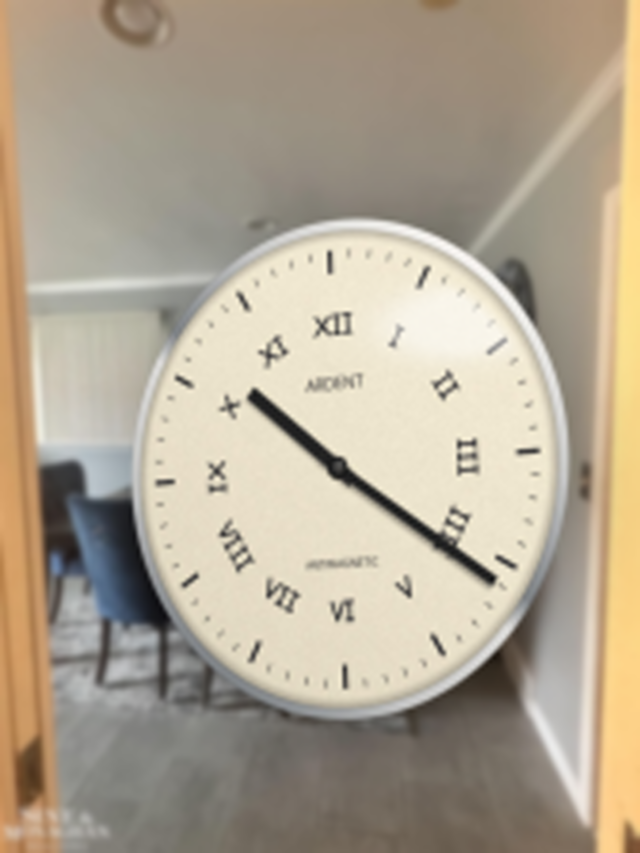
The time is h=10 m=21
